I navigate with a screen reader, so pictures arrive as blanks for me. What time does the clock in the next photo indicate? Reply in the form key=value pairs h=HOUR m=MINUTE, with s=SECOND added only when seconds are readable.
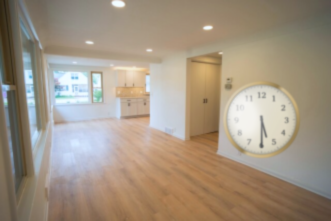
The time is h=5 m=30
